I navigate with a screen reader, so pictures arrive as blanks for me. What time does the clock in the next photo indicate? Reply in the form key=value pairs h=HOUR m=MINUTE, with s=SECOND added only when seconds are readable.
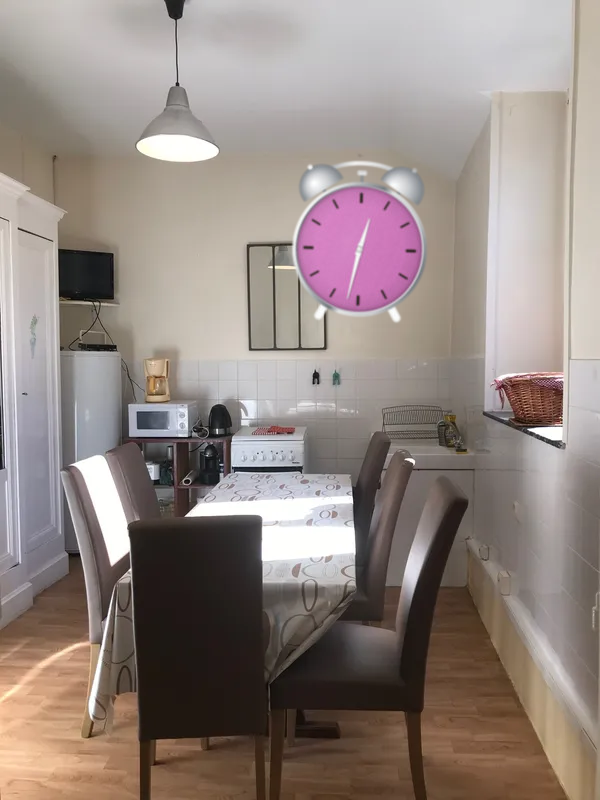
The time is h=12 m=32
